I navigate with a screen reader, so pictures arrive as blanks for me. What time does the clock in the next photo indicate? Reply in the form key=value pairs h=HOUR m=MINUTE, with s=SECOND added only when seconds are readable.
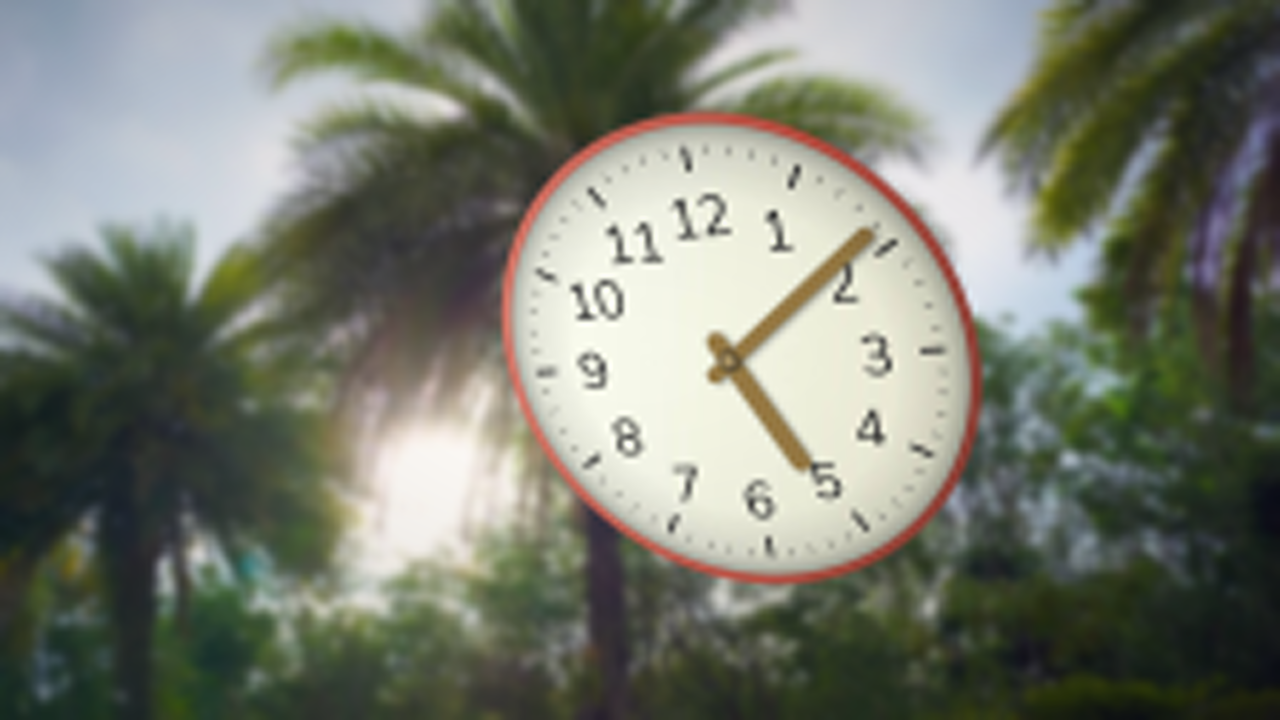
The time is h=5 m=9
